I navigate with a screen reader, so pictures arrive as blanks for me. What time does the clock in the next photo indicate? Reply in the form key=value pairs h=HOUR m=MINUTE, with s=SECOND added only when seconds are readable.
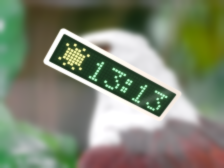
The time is h=13 m=13
